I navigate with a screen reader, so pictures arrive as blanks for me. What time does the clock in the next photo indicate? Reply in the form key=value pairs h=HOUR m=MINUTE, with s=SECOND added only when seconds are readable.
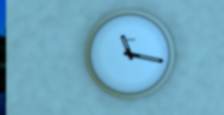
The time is h=11 m=17
